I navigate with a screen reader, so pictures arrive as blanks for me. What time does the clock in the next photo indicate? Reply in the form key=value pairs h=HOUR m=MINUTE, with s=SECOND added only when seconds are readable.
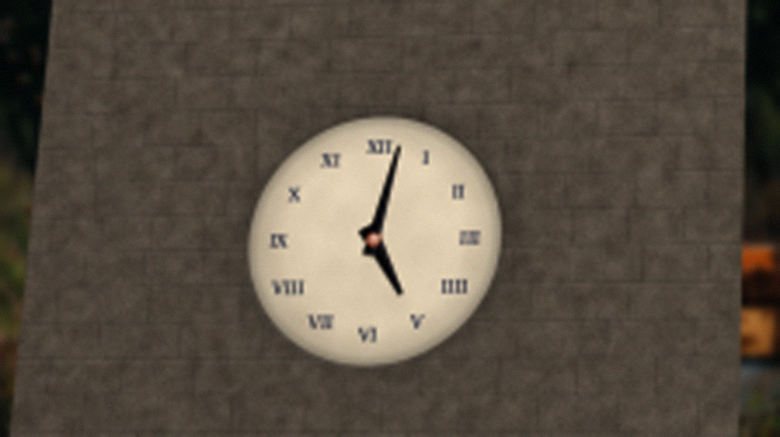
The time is h=5 m=2
